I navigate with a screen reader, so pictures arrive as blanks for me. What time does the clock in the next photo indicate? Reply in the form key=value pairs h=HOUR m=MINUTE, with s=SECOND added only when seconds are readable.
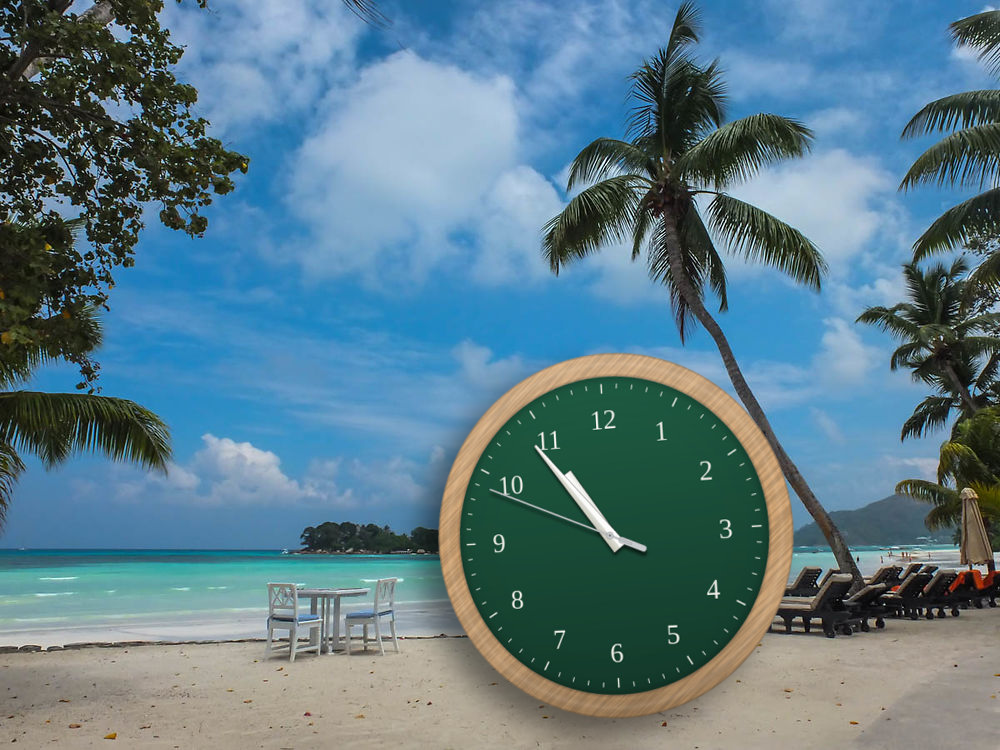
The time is h=10 m=53 s=49
